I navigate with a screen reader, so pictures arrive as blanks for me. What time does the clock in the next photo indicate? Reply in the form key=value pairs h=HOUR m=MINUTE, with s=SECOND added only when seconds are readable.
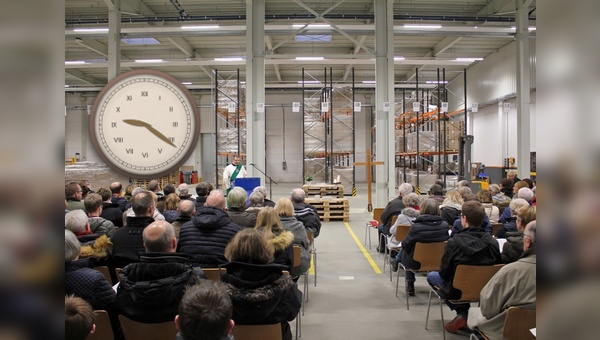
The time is h=9 m=21
